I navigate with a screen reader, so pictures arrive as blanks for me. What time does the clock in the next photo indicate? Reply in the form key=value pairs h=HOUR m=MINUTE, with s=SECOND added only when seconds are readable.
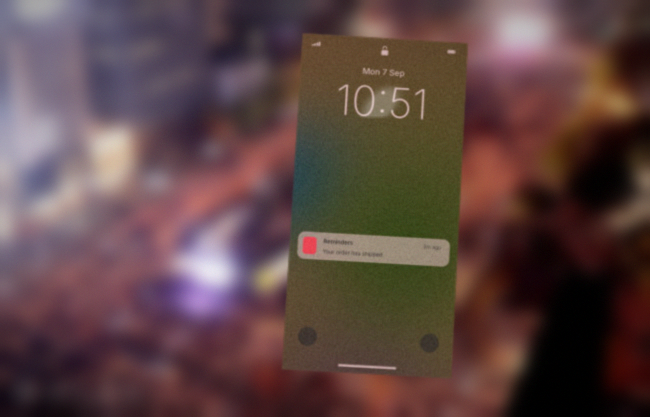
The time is h=10 m=51
